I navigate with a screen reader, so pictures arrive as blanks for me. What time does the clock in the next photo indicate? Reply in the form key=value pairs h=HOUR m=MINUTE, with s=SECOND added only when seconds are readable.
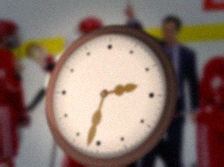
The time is h=2 m=32
